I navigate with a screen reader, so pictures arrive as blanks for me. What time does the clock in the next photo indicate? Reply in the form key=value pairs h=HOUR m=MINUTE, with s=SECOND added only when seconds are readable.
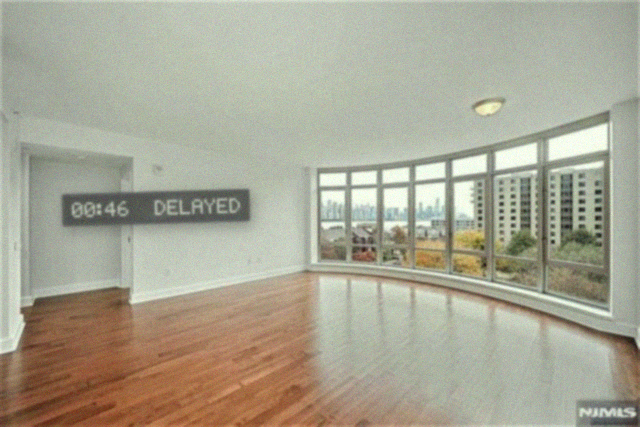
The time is h=0 m=46
